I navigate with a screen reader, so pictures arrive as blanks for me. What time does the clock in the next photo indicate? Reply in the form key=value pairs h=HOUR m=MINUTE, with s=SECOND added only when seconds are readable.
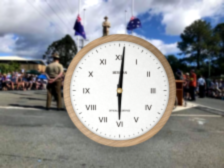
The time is h=6 m=1
